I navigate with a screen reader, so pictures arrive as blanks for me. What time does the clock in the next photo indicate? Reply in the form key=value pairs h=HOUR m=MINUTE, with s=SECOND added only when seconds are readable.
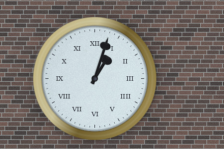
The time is h=1 m=3
